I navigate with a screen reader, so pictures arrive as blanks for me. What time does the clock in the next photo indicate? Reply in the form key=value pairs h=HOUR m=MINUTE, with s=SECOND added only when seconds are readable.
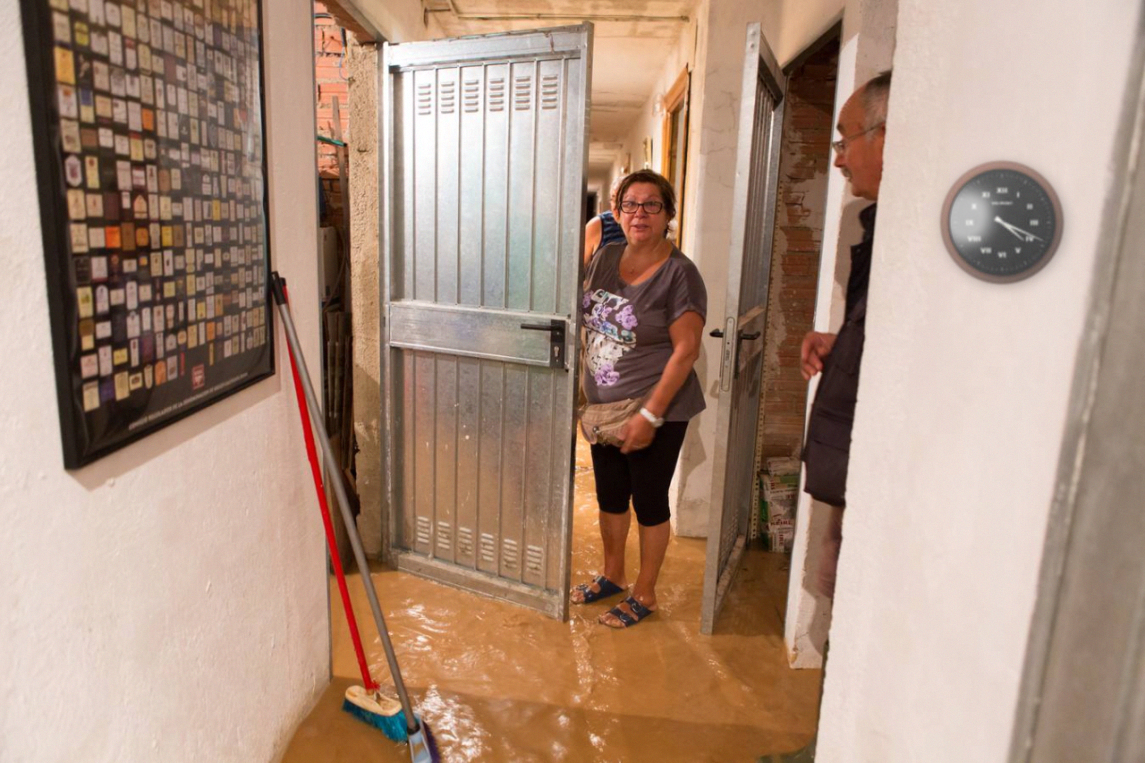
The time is h=4 m=19
